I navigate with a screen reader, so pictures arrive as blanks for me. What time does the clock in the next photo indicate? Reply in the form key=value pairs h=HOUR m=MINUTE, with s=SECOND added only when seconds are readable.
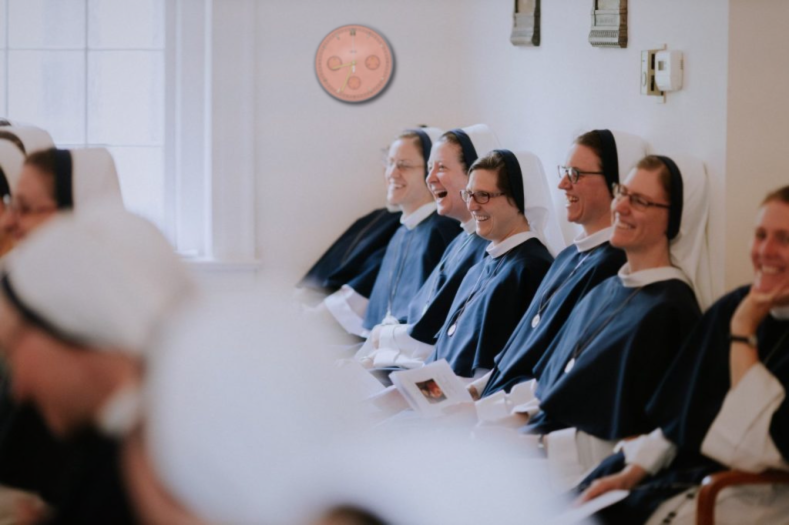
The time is h=8 m=34
